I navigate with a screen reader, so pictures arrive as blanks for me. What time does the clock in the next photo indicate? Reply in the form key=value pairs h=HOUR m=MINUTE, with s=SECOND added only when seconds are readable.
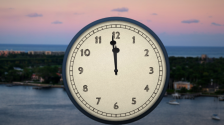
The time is h=11 m=59
